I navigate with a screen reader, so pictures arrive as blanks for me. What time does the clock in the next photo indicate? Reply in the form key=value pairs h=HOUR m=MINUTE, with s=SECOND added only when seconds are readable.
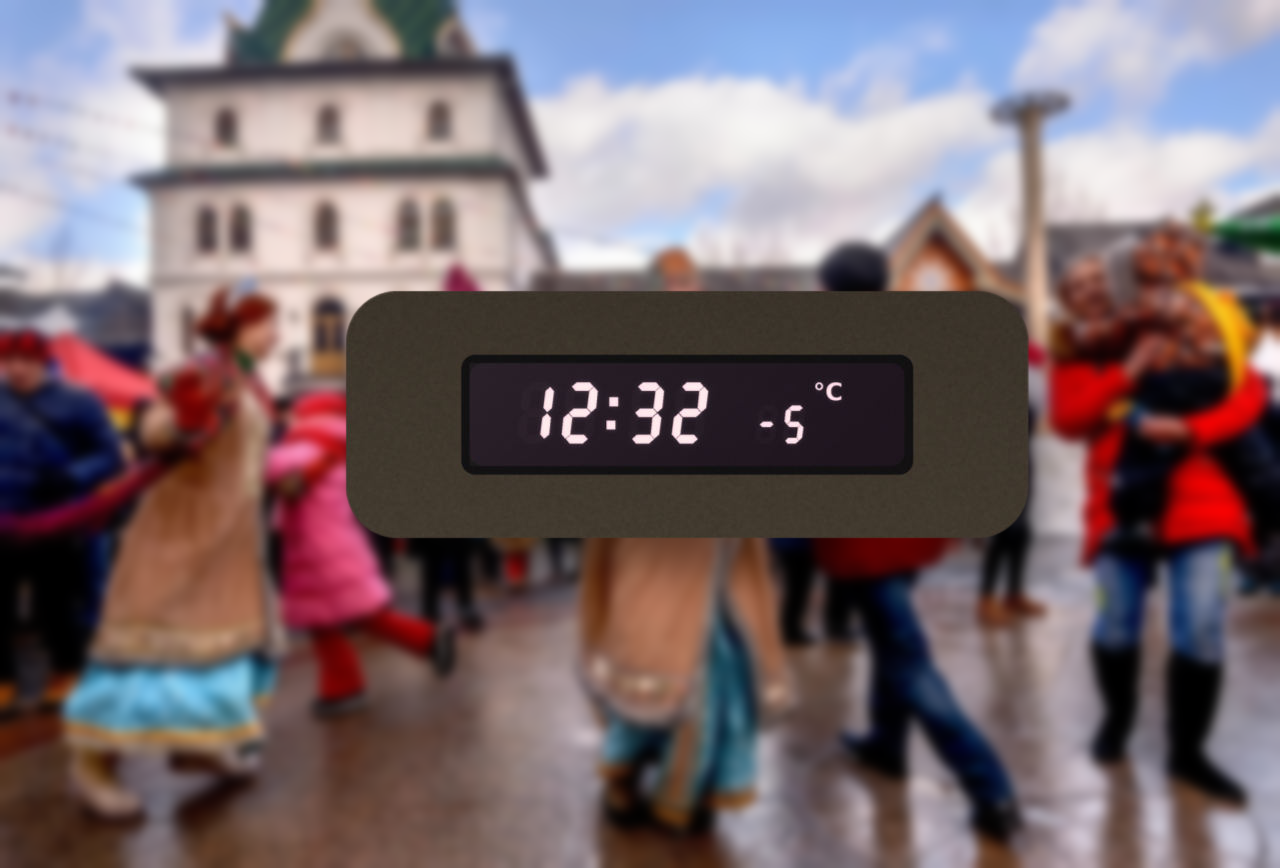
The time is h=12 m=32
